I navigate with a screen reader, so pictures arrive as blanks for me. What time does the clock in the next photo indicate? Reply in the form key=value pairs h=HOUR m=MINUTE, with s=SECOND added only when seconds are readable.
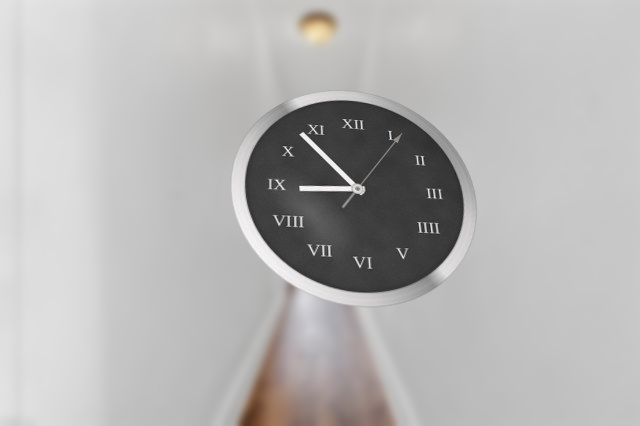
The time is h=8 m=53 s=6
